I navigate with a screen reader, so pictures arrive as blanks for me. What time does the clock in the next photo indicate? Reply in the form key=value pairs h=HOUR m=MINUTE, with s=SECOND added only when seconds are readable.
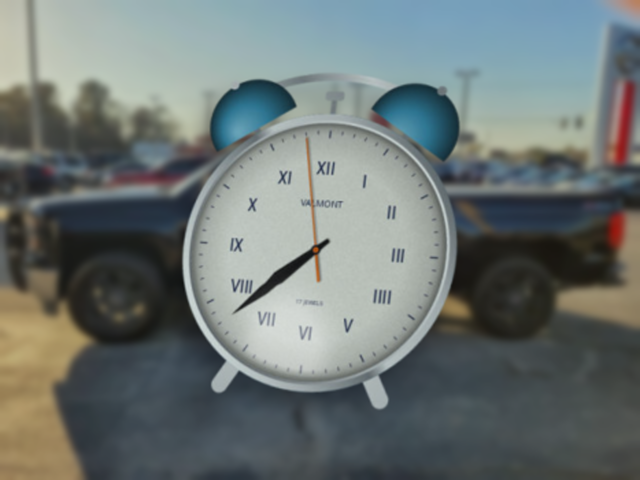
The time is h=7 m=37 s=58
